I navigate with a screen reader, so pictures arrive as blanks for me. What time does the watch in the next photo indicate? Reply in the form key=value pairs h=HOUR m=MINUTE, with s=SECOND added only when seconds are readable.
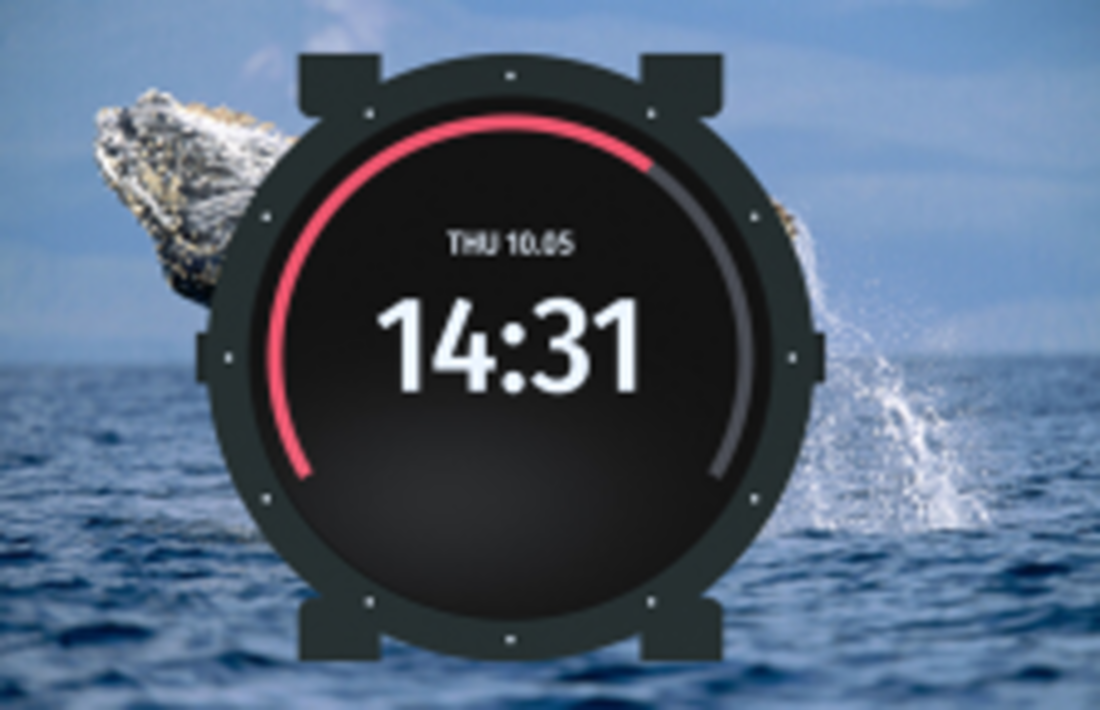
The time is h=14 m=31
